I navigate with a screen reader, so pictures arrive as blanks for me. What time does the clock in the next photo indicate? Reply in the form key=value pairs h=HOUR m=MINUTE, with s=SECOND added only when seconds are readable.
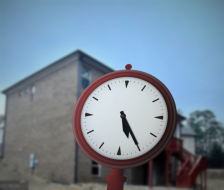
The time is h=5 m=25
